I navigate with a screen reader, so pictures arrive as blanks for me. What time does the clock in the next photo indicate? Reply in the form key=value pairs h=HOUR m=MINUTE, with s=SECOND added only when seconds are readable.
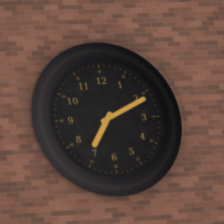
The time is h=7 m=11
